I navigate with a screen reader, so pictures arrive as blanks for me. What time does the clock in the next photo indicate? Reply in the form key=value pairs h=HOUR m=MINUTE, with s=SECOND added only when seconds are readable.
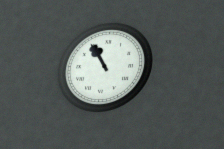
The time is h=10 m=54
